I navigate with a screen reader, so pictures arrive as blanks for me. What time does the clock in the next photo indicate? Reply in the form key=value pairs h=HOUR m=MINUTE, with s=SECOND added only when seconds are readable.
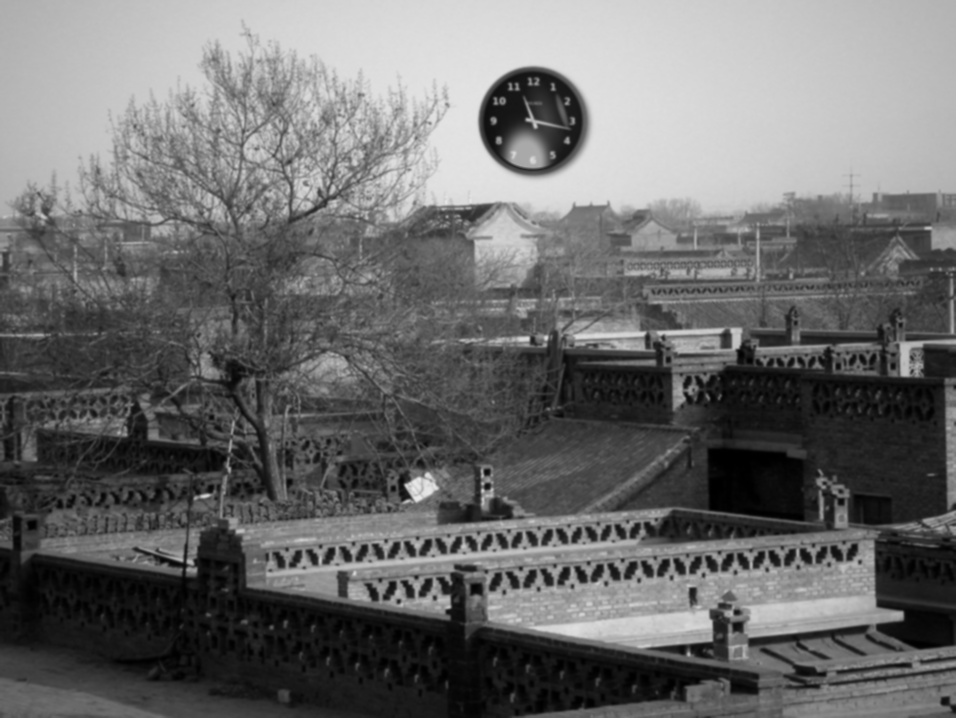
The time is h=11 m=17
